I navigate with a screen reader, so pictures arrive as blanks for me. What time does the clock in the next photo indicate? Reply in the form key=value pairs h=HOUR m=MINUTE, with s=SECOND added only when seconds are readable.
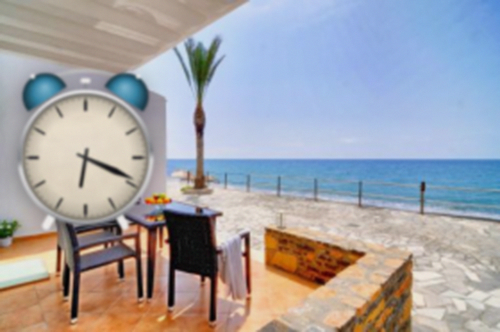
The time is h=6 m=19
